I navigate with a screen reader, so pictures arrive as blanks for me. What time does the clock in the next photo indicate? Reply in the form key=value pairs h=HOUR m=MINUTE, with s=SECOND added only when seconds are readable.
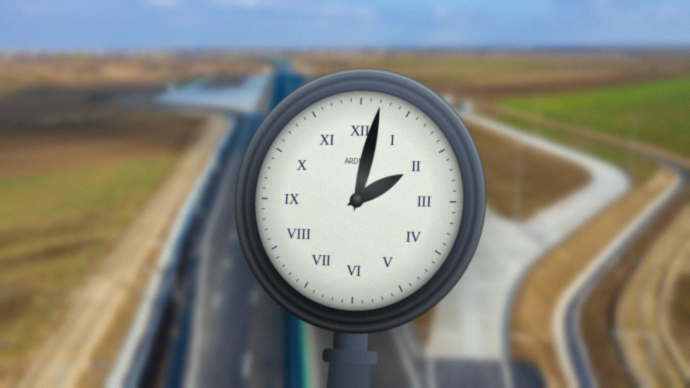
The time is h=2 m=2
